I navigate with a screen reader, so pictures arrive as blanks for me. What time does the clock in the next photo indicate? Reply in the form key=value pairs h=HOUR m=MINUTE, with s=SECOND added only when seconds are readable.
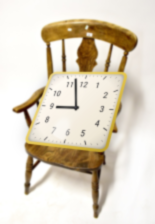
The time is h=8 m=57
